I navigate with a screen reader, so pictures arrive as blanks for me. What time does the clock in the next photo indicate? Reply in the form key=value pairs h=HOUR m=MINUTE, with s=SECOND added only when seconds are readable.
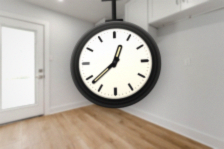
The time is h=12 m=38
